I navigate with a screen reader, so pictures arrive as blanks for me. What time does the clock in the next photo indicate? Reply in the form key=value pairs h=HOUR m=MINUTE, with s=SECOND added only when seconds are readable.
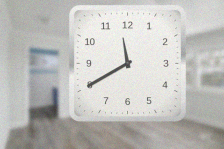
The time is h=11 m=40
